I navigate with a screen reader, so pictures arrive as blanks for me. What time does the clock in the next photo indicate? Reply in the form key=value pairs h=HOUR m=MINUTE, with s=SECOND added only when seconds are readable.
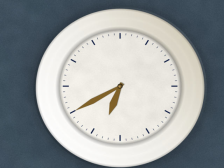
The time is h=6 m=40
